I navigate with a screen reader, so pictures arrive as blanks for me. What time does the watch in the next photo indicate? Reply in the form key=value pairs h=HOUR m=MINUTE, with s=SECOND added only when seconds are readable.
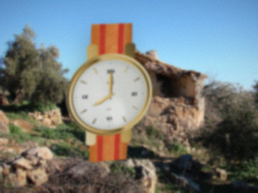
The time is h=8 m=0
